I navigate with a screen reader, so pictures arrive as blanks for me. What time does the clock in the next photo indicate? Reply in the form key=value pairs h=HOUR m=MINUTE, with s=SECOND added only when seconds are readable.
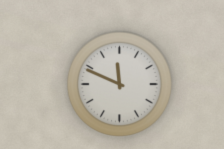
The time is h=11 m=49
